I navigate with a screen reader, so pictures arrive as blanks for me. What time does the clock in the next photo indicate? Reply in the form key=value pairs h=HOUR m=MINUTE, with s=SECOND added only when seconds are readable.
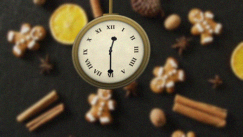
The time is h=12 m=30
